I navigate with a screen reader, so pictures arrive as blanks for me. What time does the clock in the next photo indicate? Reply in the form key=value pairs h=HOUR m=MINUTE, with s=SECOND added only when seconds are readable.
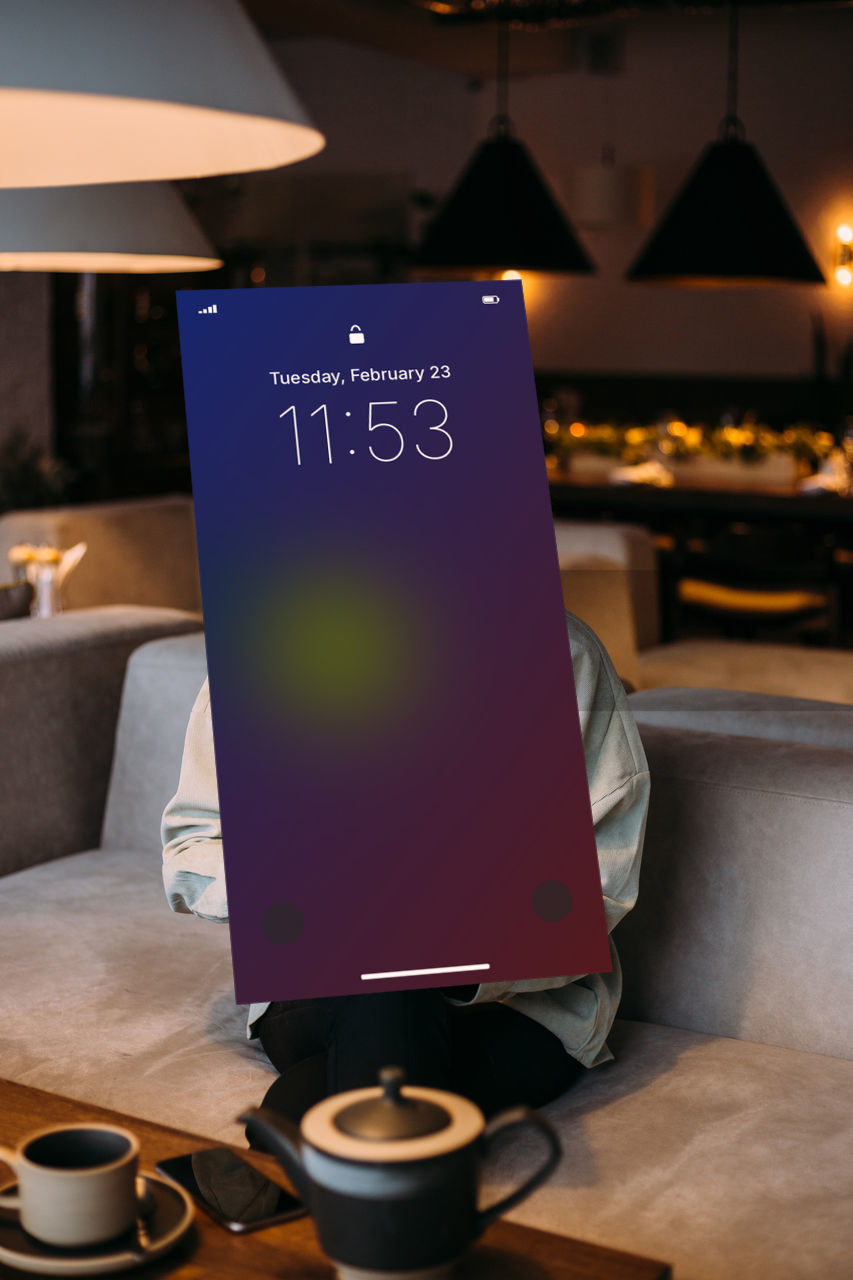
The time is h=11 m=53
